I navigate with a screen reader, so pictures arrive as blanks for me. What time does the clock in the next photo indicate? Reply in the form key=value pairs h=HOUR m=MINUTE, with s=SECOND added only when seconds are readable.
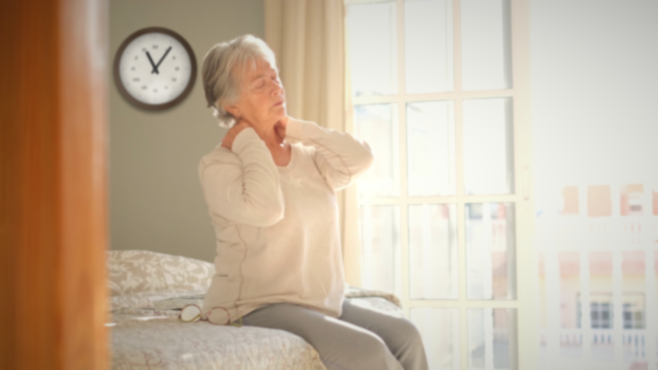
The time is h=11 m=6
